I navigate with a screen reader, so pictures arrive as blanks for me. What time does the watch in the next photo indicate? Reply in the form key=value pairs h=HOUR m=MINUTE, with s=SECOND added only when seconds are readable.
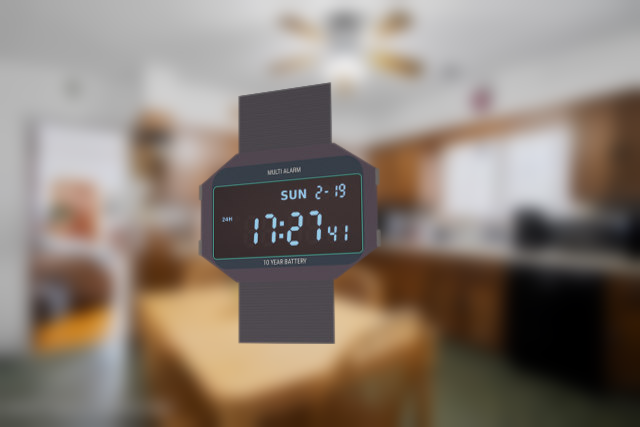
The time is h=17 m=27 s=41
